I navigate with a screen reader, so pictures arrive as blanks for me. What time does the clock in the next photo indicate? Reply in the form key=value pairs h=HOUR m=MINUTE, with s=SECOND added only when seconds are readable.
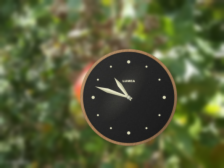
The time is h=10 m=48
